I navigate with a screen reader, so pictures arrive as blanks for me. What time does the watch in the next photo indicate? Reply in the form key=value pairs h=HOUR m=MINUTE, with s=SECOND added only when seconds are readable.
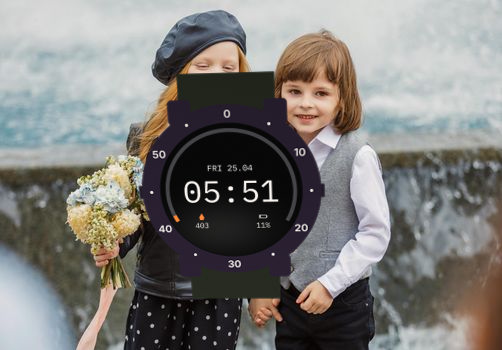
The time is h=5 m=51
